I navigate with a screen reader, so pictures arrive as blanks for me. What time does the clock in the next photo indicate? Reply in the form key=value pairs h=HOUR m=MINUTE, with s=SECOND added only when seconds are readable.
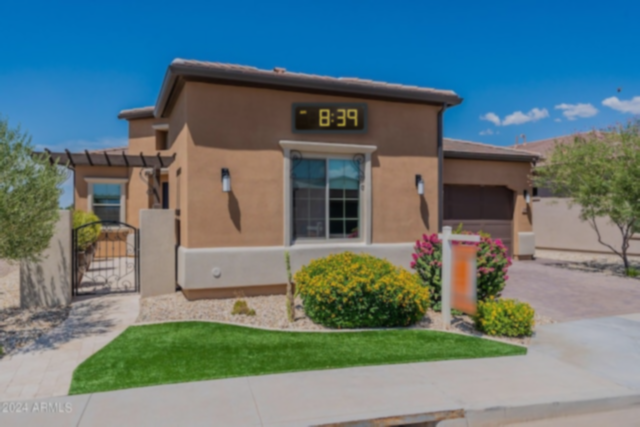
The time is h=8 m=39
